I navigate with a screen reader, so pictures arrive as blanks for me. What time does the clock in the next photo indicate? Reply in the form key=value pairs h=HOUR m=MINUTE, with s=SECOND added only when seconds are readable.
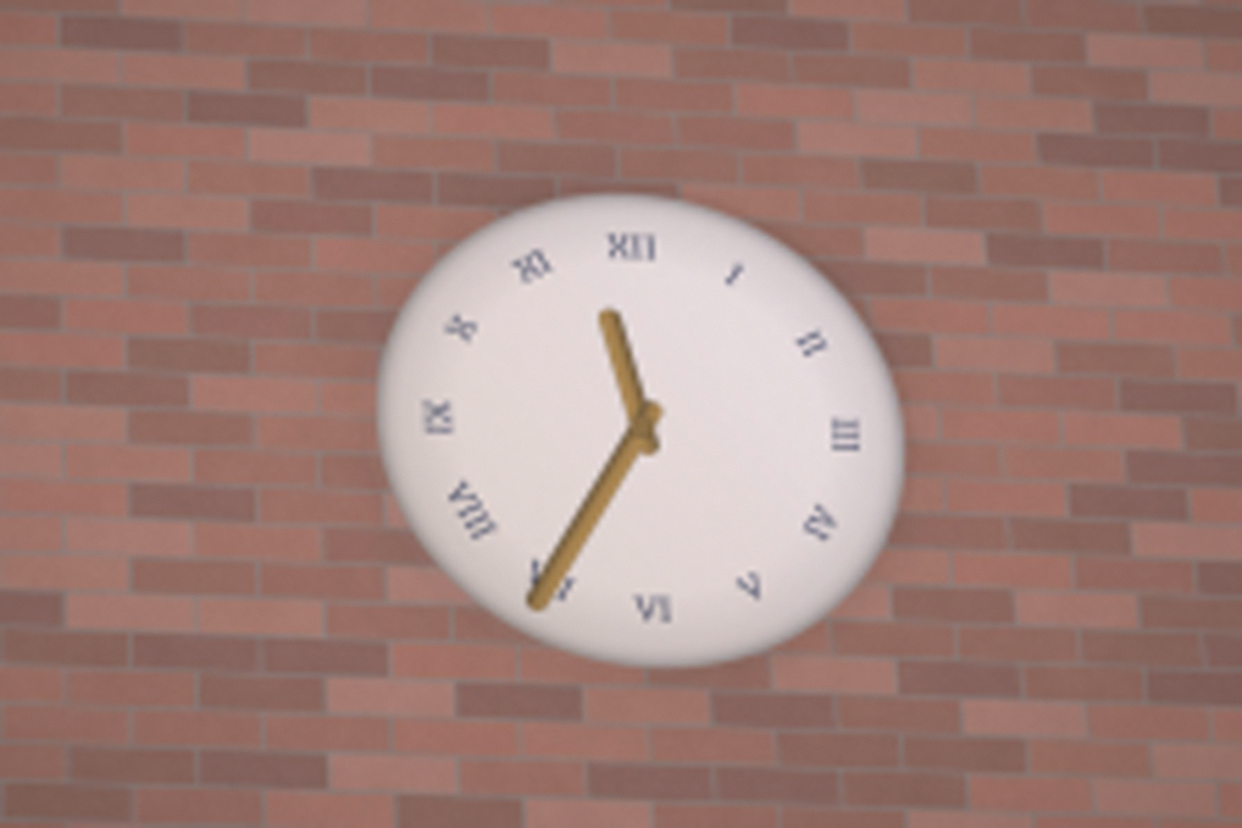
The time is h=11 m=35
